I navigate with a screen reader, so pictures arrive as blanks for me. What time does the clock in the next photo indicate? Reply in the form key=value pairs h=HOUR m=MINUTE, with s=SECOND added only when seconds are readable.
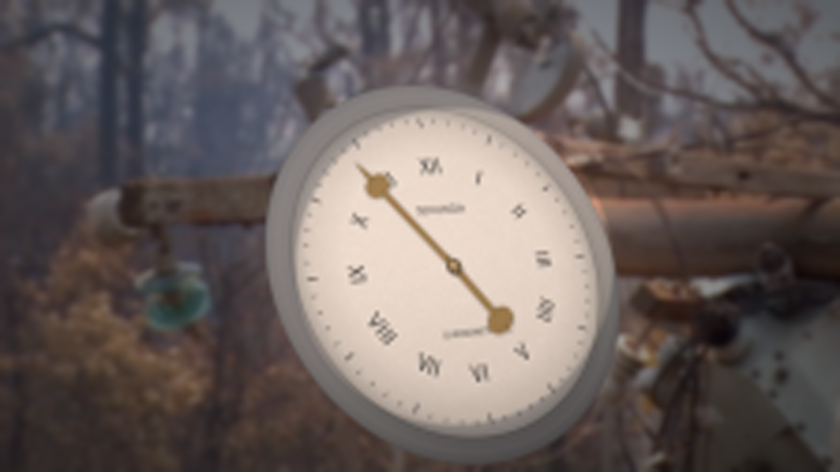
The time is h=4 m=54
